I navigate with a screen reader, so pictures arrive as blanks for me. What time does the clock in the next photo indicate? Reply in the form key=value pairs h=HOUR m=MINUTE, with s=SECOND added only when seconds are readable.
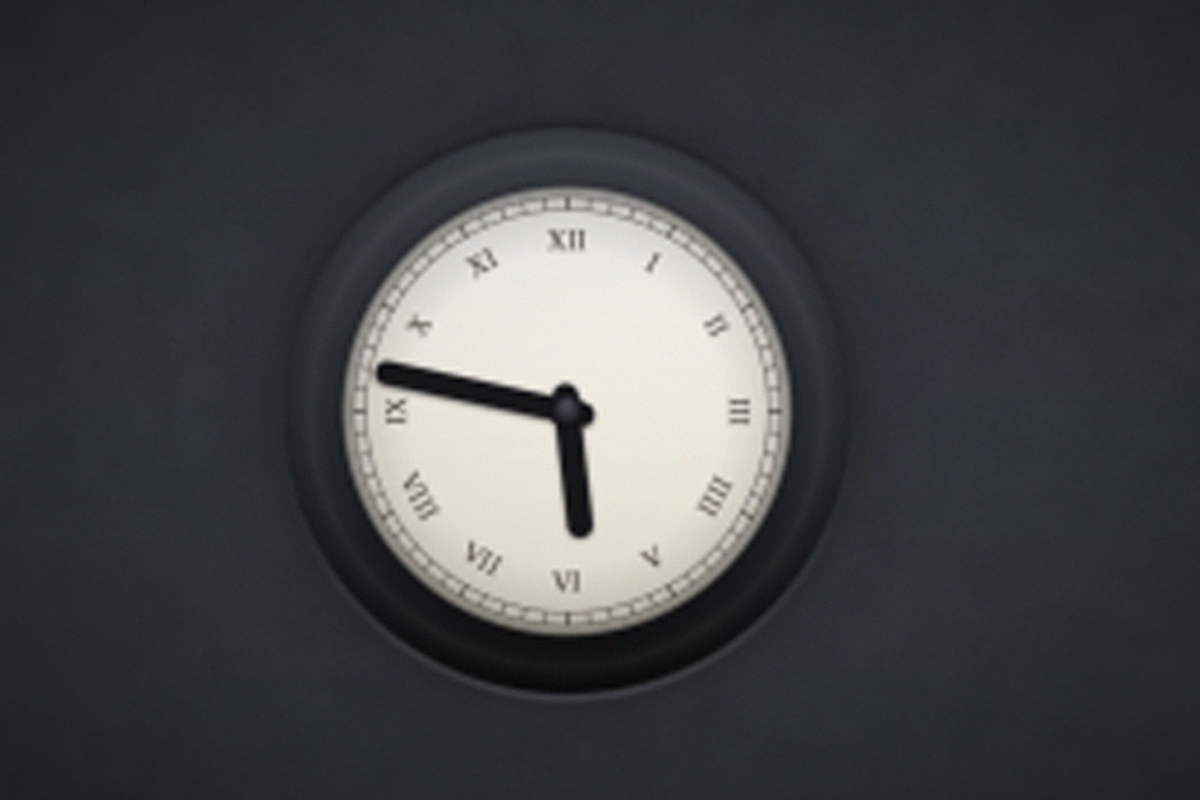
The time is h=5 m=47
